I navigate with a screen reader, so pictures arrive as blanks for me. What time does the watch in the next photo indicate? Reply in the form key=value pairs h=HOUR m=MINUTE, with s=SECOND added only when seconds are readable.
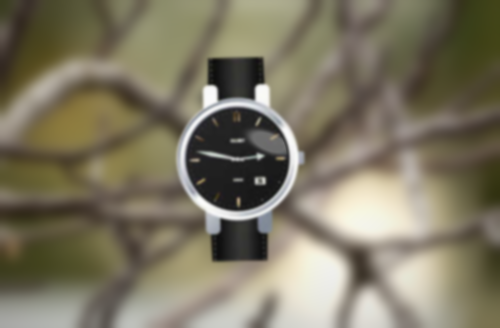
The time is h=2 m=47
